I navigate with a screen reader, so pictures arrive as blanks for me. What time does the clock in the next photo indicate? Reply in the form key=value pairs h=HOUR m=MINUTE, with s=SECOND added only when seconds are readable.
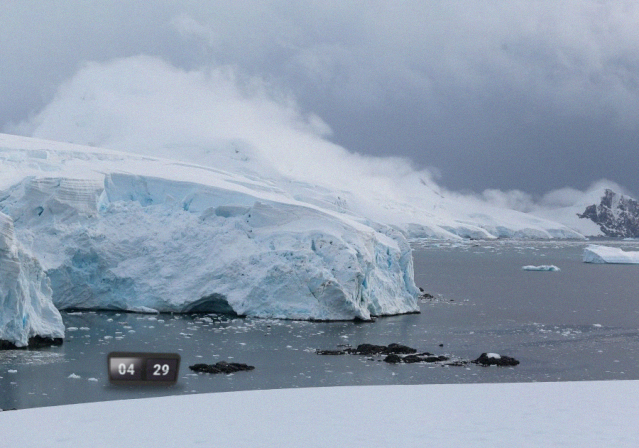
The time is h=4 m=29
